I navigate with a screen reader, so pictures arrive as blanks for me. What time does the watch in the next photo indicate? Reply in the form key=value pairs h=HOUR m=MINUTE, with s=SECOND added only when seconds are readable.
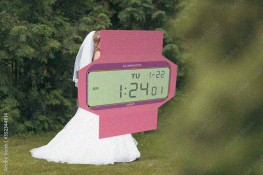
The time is h=1 m=24 s=1
